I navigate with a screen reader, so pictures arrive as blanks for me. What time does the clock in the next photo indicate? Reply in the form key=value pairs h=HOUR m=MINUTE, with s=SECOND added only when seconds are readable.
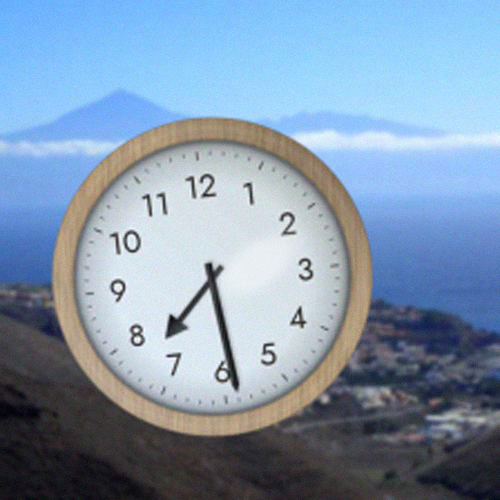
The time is h=7 m=29
